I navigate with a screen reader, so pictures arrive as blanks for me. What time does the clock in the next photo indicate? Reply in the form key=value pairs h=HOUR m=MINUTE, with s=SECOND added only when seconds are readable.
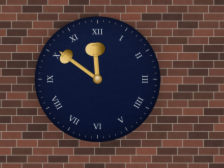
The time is h=11 m=51
